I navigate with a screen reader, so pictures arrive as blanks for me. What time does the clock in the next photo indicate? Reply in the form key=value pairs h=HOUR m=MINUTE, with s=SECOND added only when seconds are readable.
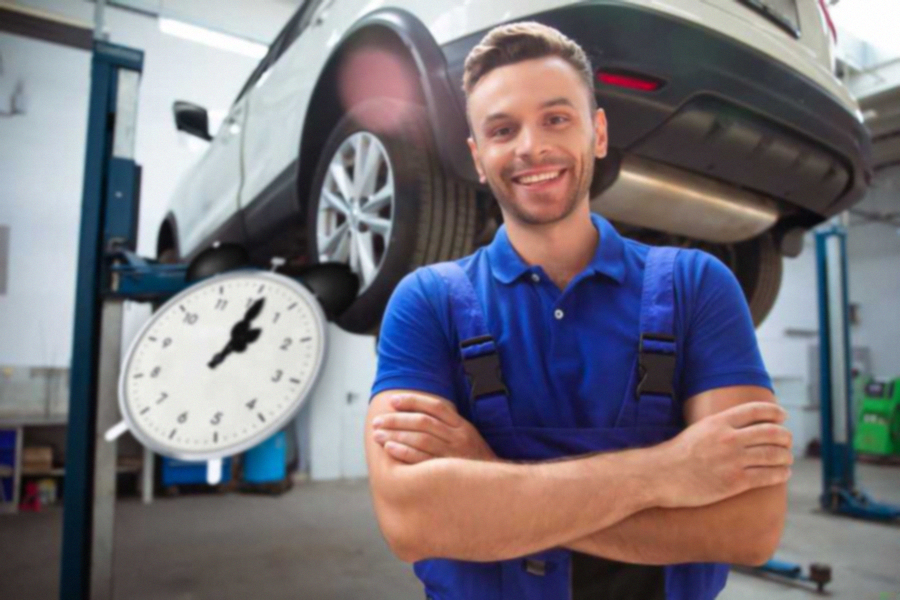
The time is h=1 m=1
